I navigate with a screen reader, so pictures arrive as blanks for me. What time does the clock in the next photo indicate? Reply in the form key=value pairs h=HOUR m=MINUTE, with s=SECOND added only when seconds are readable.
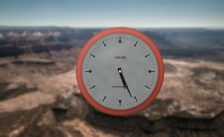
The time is h=5 m=26
